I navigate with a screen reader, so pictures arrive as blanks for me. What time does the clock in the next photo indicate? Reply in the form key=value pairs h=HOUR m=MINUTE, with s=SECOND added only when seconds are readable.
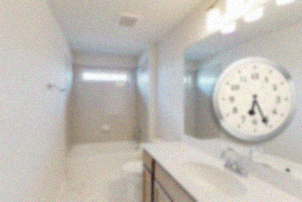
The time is h=6 m=26
